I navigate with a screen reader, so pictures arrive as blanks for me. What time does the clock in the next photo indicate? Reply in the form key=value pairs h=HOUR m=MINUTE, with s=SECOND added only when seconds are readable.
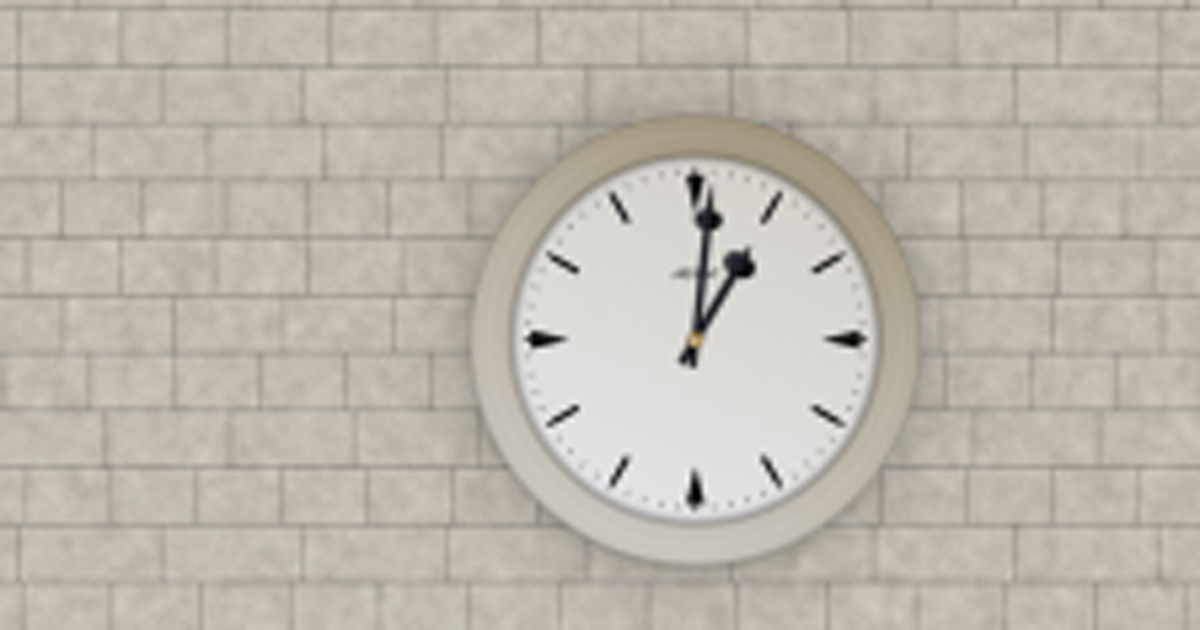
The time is h=1 m=1
